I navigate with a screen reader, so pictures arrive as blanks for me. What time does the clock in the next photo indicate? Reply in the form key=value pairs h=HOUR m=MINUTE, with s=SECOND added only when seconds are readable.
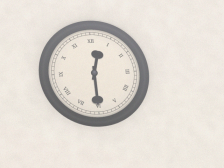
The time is h=12 m=30
